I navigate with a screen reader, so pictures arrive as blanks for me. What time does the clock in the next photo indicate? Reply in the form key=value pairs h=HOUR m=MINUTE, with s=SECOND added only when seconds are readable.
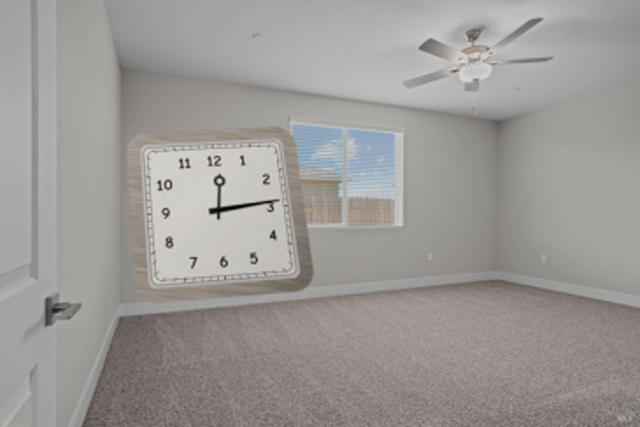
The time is h=12 m=14
